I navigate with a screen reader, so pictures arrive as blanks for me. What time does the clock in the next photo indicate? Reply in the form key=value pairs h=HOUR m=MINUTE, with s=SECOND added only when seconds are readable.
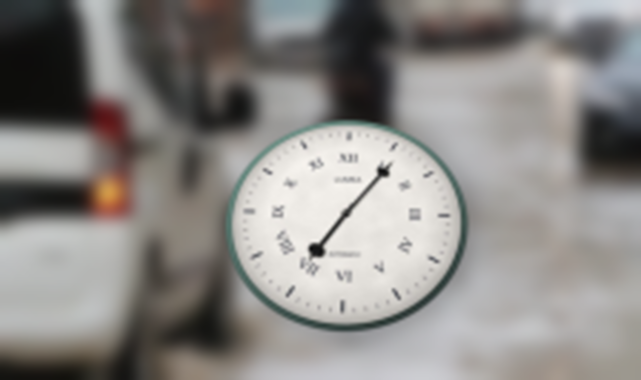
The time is h=7 m=6
